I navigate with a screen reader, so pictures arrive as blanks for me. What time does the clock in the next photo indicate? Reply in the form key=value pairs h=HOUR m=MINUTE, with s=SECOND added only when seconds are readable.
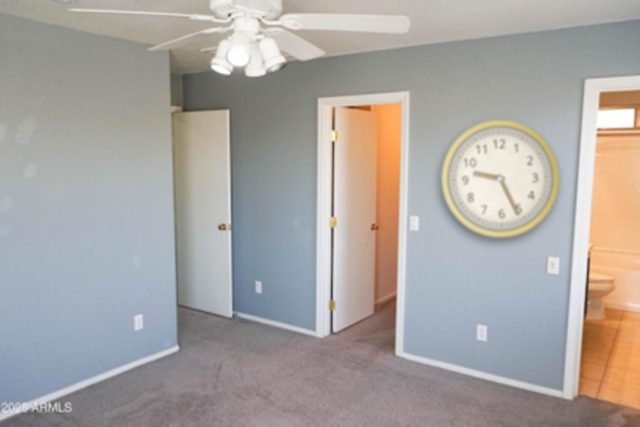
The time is h=9 m=26
